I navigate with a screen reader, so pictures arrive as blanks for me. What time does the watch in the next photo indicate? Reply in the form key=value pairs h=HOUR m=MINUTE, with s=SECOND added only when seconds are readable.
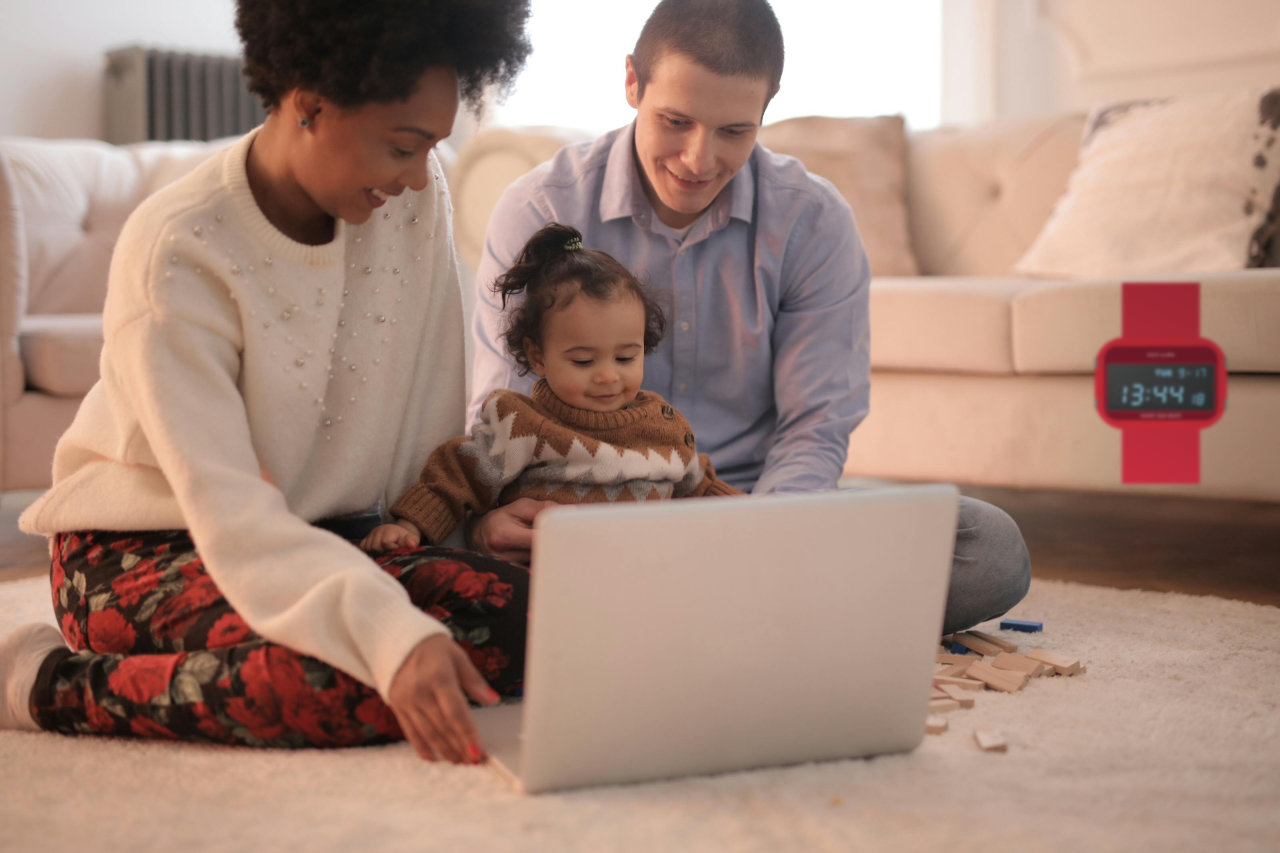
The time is h=13 m=44
